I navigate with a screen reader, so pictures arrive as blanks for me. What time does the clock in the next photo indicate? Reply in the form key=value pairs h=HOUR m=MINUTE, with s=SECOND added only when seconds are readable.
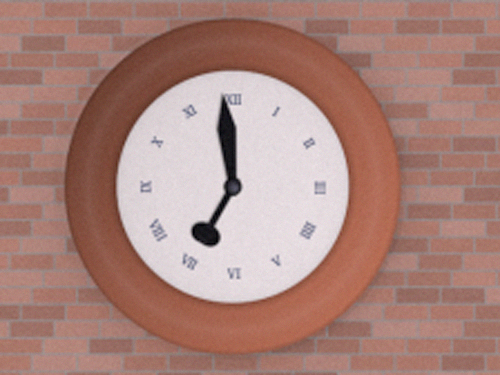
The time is h=6 m=59
